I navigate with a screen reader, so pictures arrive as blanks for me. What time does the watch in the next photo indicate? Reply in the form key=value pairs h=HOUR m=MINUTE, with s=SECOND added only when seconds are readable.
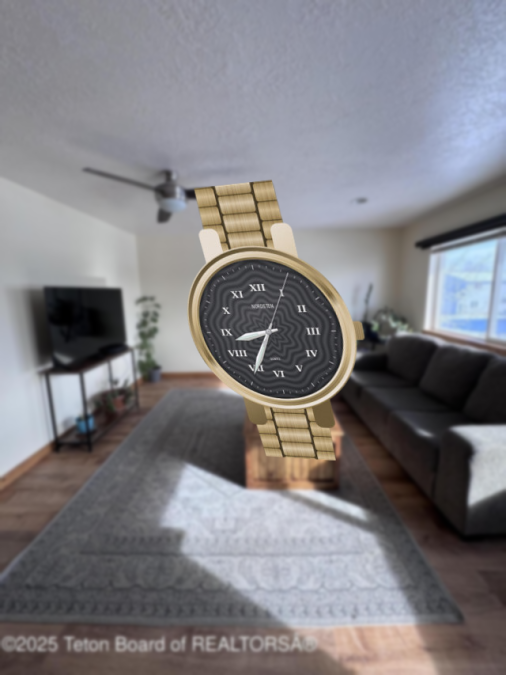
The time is h=8 m=35 s=5
